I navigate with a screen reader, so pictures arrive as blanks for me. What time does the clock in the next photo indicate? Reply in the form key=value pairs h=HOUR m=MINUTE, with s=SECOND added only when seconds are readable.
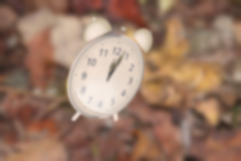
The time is h=12 m=3
